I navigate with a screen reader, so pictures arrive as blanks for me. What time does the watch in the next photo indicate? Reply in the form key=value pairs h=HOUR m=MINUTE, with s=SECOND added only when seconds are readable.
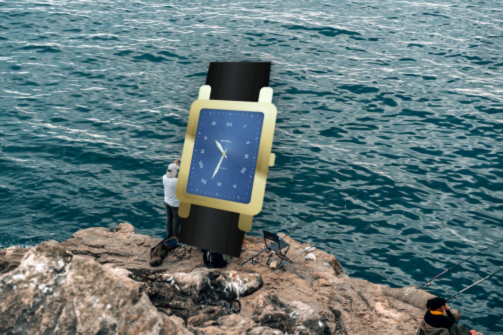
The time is h=10 m=33
